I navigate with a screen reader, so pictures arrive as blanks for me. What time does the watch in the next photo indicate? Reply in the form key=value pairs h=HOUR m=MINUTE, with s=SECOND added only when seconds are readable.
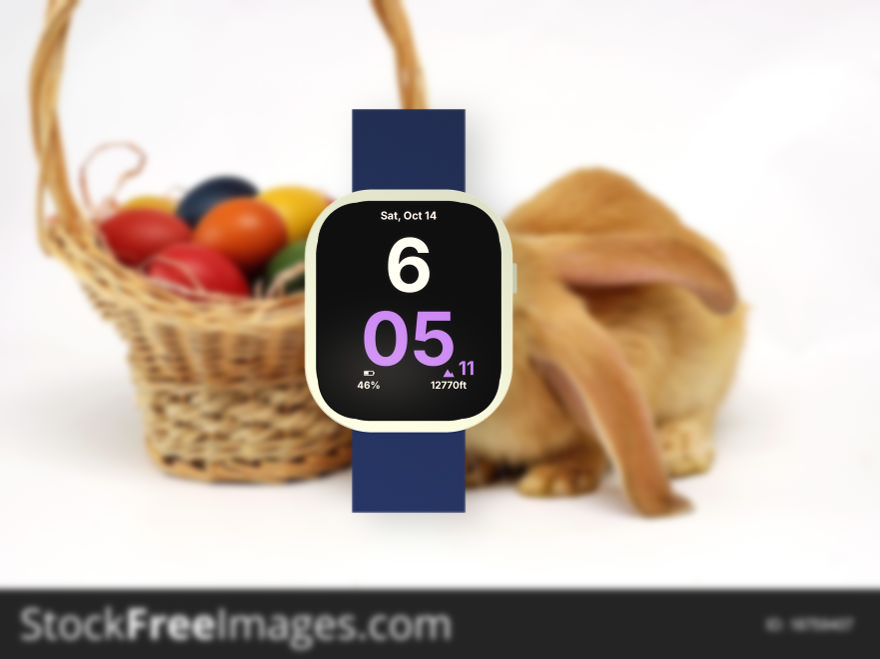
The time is h=6 m=5 s=11
